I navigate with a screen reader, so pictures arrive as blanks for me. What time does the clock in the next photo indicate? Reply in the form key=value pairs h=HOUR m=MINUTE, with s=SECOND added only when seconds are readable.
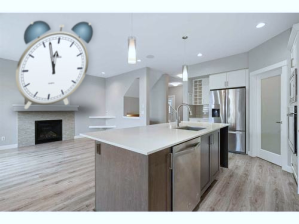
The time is h=11 m=57
